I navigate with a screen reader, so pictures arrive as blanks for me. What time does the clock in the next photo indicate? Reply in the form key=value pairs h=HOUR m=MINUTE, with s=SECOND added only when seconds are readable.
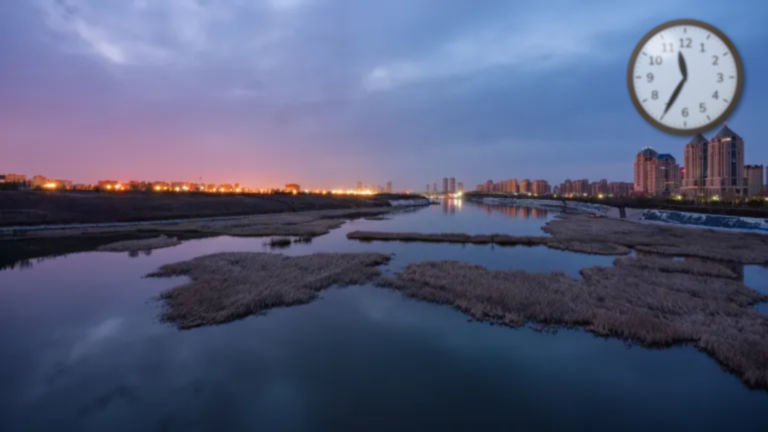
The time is h=11 m=35
